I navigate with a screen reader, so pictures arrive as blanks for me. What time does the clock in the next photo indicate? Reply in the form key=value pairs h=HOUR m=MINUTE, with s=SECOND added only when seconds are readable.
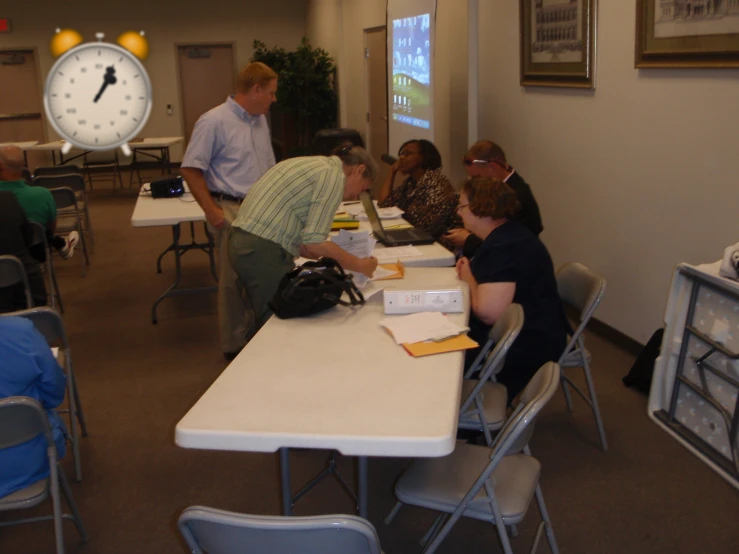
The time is h=1 m=4
